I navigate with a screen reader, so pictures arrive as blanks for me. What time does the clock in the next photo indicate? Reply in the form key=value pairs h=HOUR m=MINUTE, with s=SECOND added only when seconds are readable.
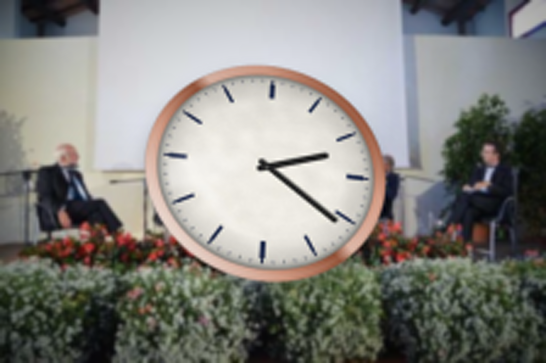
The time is h=2 m=21
